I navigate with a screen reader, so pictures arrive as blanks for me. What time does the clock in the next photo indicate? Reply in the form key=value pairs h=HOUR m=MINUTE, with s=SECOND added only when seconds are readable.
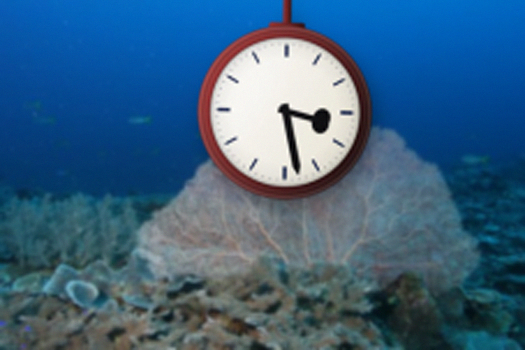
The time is h=3 m=28
